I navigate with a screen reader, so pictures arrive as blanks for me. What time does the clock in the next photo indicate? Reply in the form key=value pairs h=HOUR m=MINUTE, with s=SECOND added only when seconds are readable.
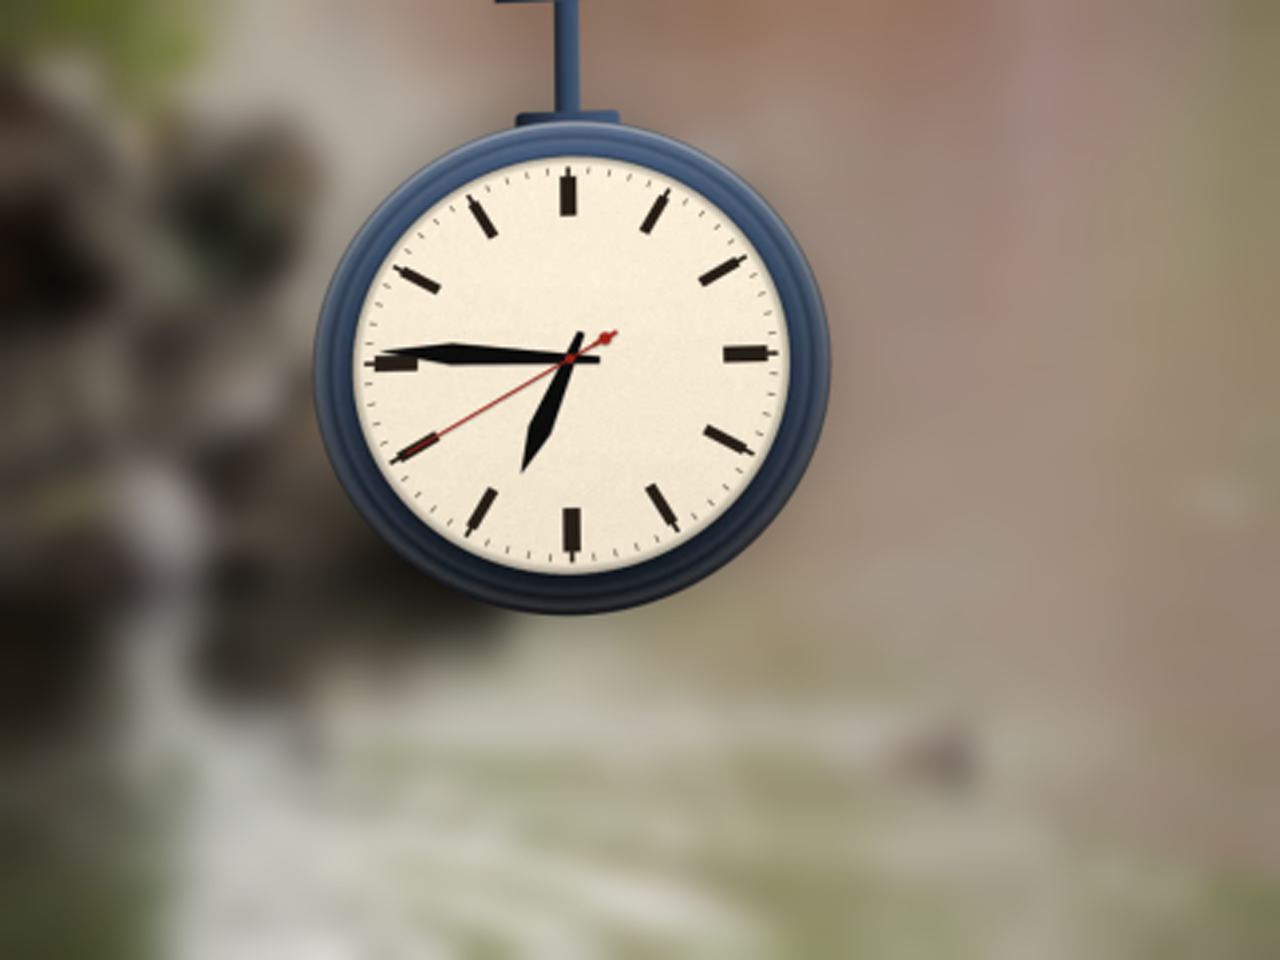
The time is h=6 m=45 s=40
